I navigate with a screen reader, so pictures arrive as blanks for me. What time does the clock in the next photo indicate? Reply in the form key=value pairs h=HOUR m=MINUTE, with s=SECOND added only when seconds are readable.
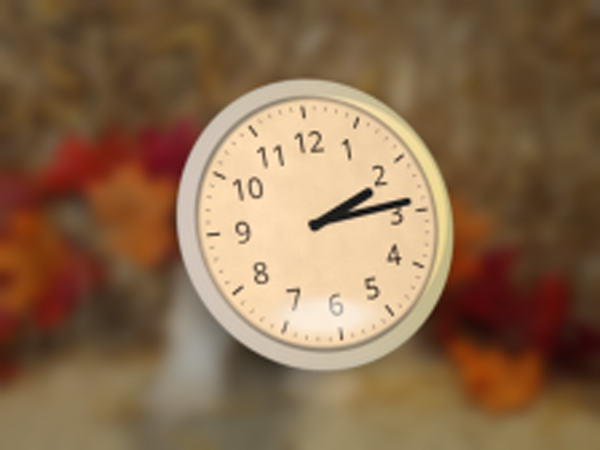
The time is h=2 m=14
